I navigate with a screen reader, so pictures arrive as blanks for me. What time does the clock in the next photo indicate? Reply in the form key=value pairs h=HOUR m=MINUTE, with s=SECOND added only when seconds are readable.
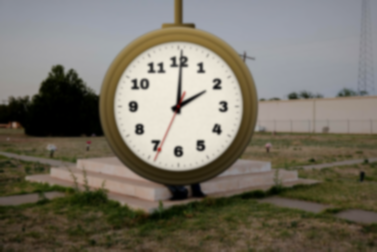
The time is h=2 m=0 s=34
